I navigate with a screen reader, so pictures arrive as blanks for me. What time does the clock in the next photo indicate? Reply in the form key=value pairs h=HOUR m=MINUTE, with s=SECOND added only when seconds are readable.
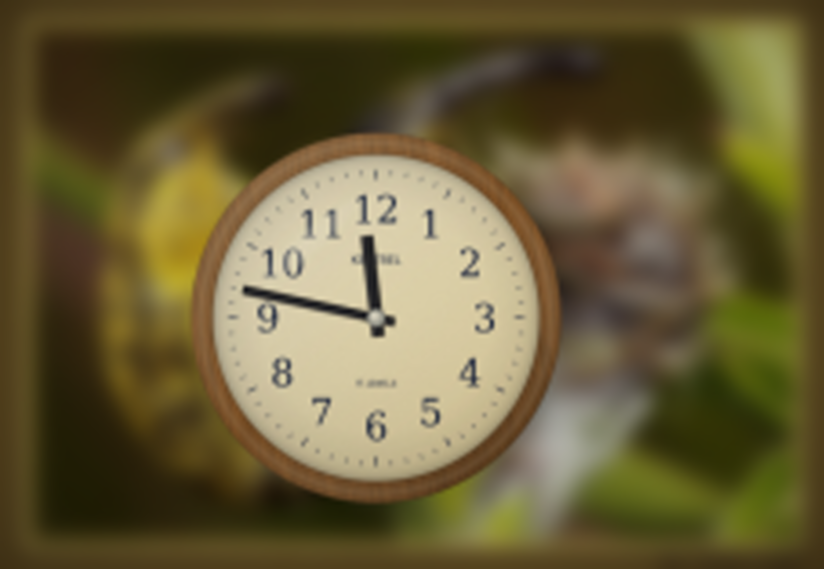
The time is h=11 m=47
